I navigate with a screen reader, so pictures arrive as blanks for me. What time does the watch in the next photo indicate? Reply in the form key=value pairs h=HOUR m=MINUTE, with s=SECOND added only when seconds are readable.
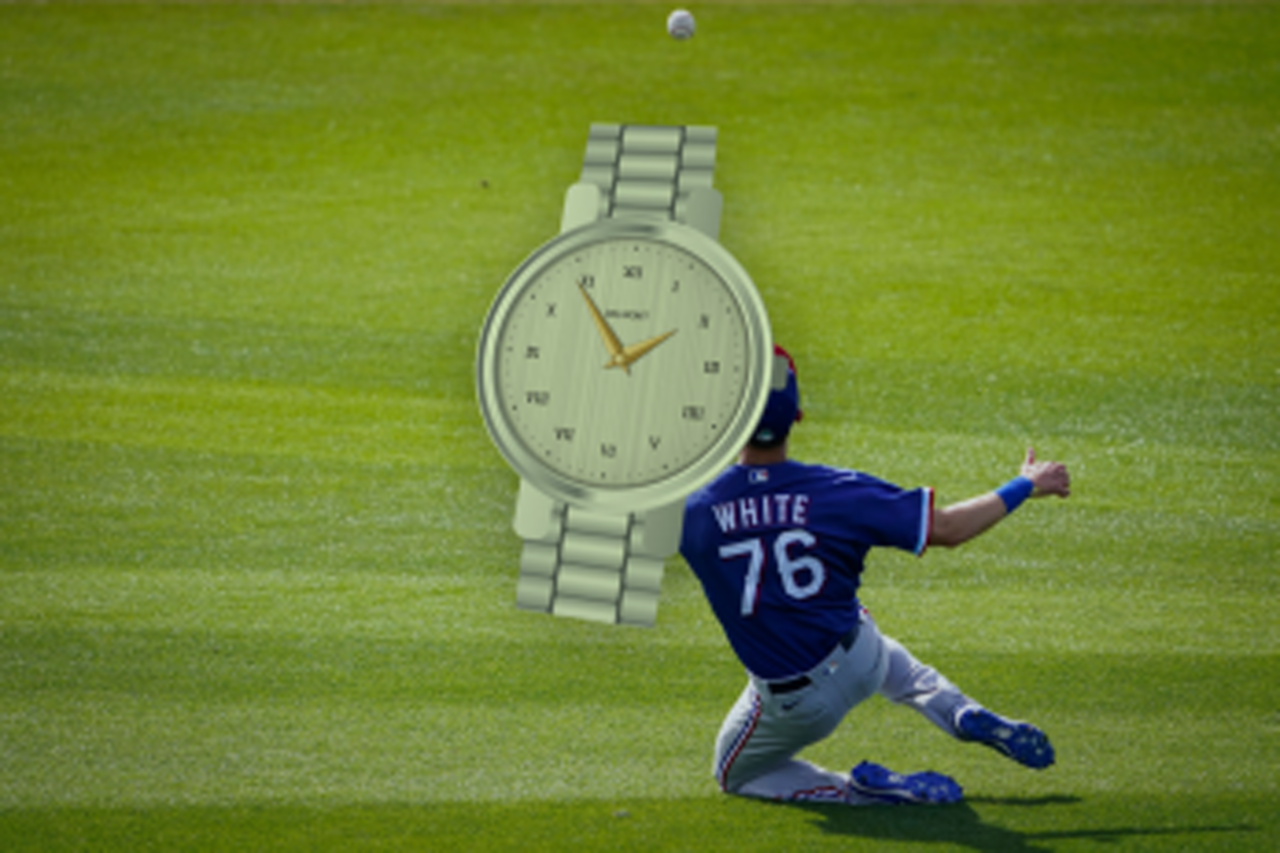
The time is h=1 m=54
